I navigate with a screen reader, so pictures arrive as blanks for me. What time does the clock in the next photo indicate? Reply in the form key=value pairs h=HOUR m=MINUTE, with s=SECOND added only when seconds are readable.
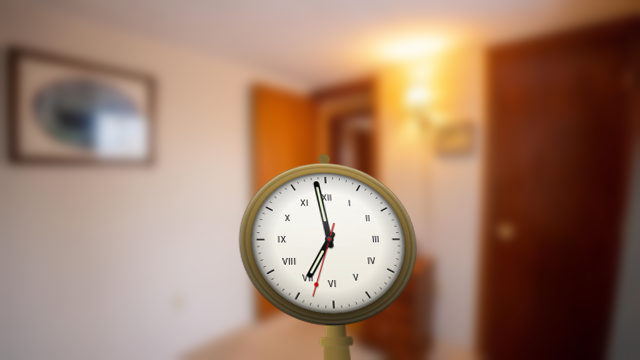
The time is h=6 m=58 s=33
